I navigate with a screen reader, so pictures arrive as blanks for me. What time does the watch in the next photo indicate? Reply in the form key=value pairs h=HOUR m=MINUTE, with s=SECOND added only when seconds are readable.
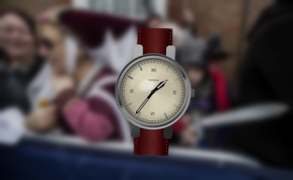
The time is h=1 m=36
